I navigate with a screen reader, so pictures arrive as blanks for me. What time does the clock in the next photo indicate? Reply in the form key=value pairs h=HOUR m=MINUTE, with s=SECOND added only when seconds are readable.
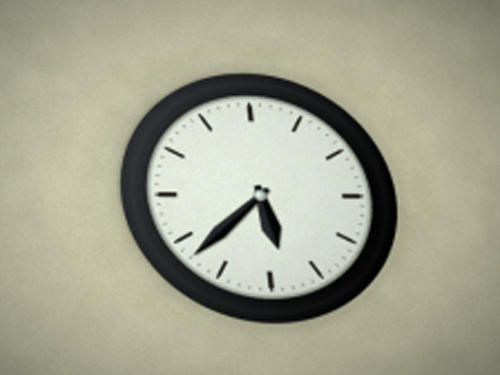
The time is h=5 m=38
